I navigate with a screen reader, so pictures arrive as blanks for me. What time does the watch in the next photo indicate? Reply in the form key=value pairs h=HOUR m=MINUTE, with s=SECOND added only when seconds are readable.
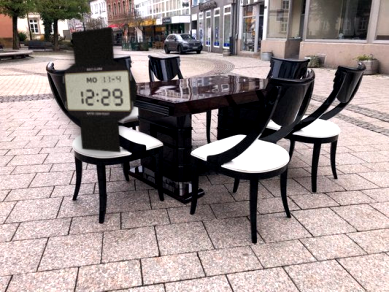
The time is h=12 m=29
